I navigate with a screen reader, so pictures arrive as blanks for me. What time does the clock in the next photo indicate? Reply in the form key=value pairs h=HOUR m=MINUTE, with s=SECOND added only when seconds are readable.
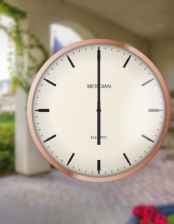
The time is h=6 m=0
